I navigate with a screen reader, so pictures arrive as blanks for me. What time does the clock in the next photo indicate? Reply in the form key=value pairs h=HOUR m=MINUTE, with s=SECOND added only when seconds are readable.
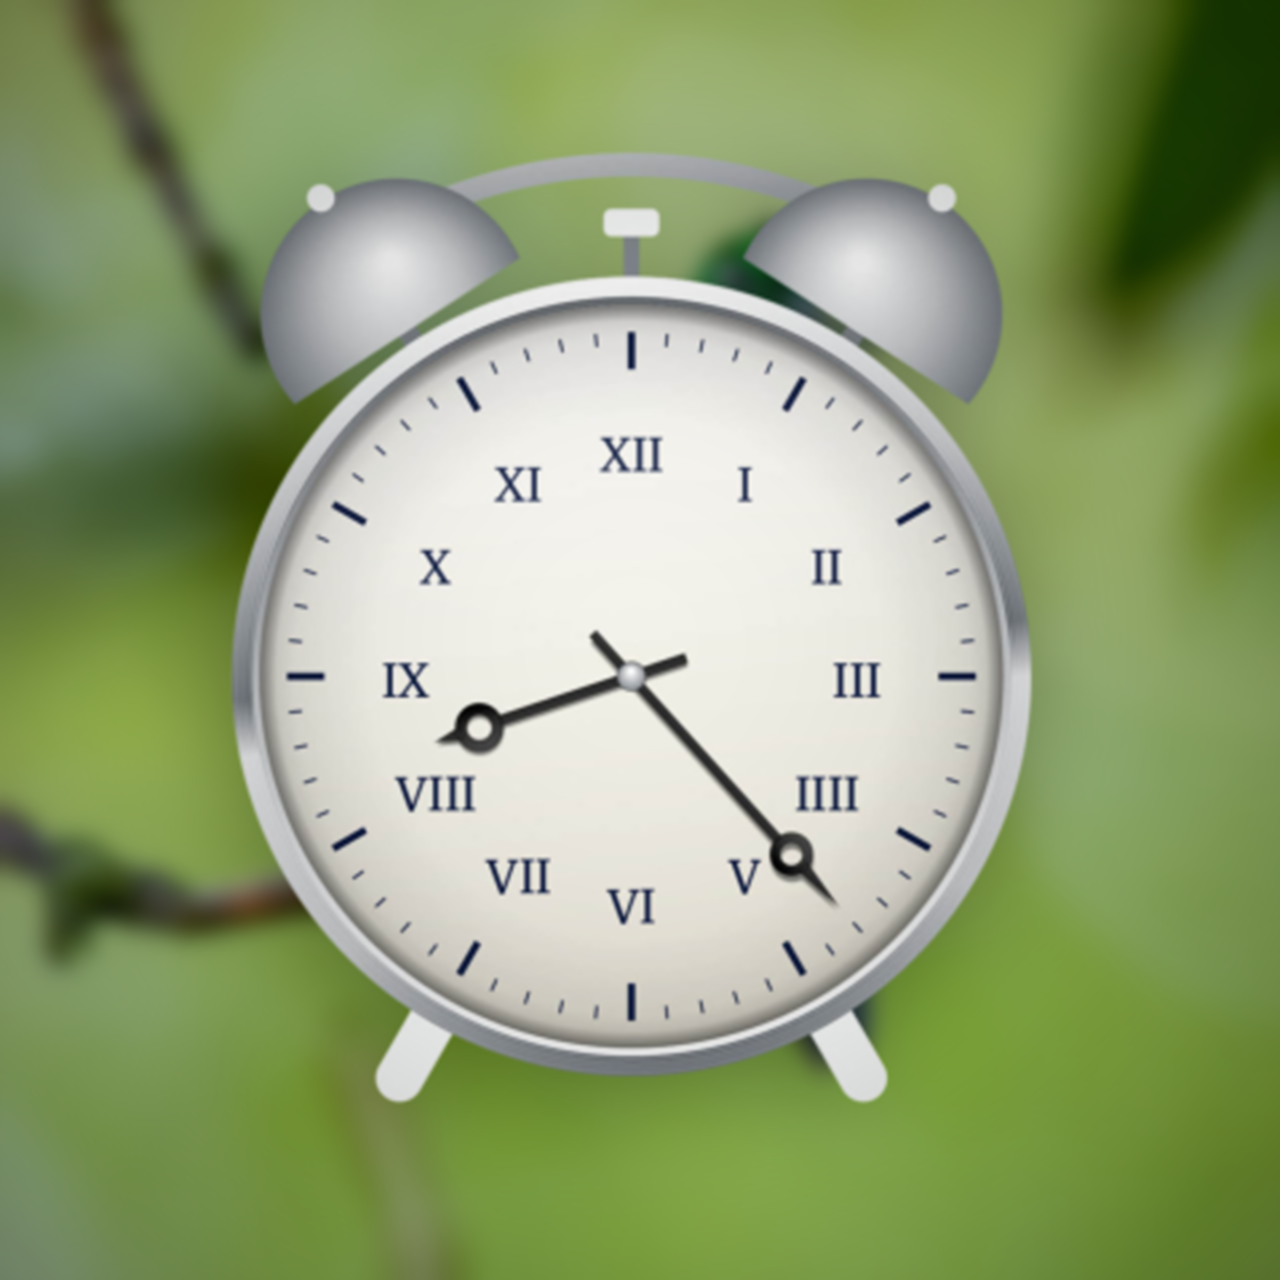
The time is h=8 m=23
